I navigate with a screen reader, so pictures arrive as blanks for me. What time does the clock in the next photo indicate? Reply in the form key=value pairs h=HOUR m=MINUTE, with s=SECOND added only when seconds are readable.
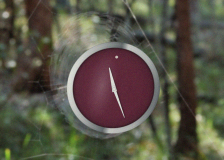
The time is h=11 m=26
